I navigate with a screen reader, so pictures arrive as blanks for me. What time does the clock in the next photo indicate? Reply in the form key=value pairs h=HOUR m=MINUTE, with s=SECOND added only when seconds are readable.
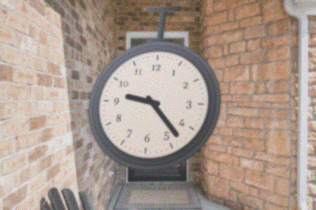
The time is h=9 m=23
